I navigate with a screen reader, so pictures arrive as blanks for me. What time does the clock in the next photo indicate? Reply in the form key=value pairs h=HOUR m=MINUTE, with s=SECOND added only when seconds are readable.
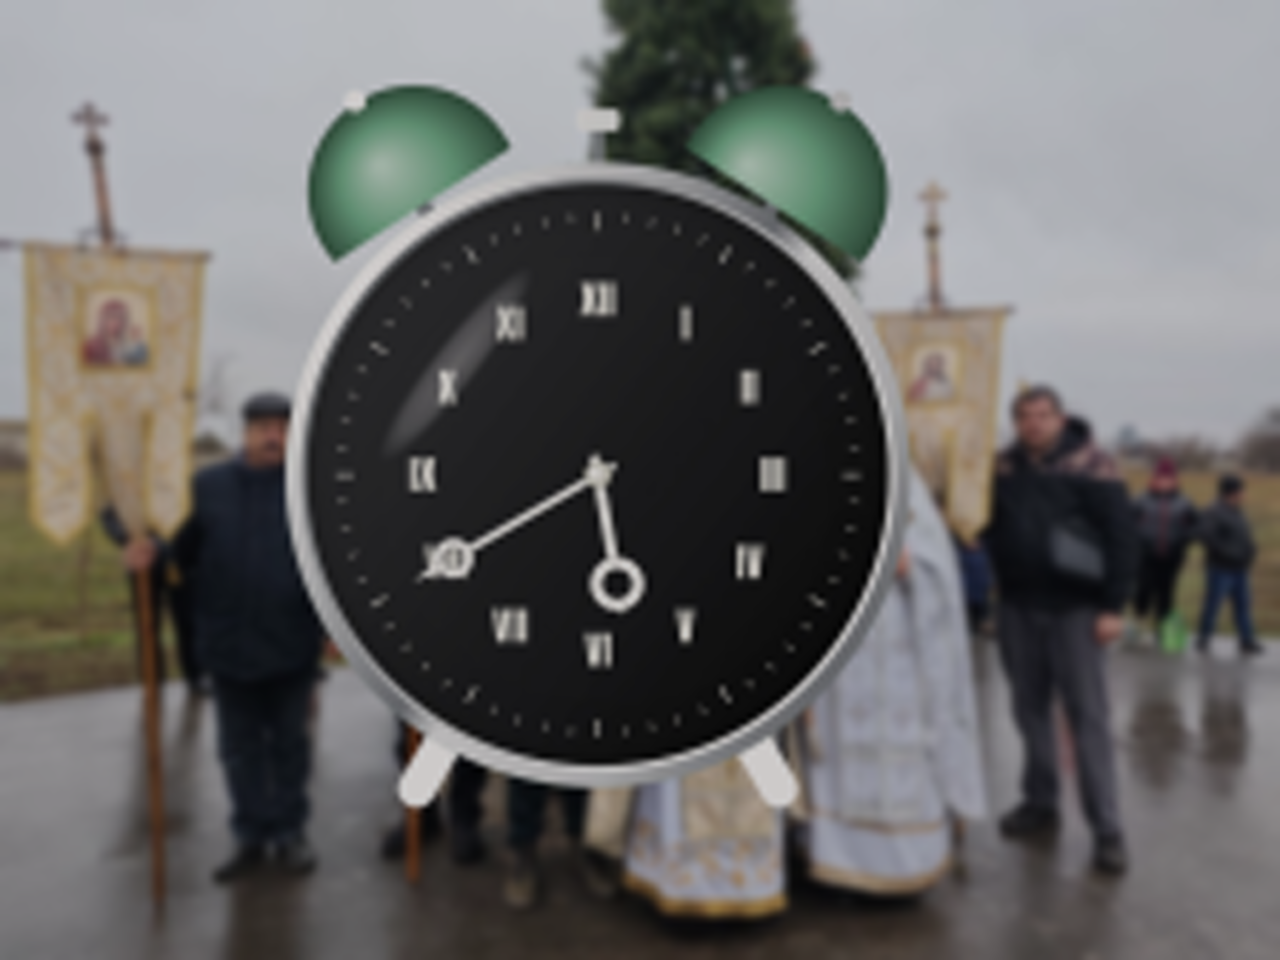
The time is h=5 m=40
